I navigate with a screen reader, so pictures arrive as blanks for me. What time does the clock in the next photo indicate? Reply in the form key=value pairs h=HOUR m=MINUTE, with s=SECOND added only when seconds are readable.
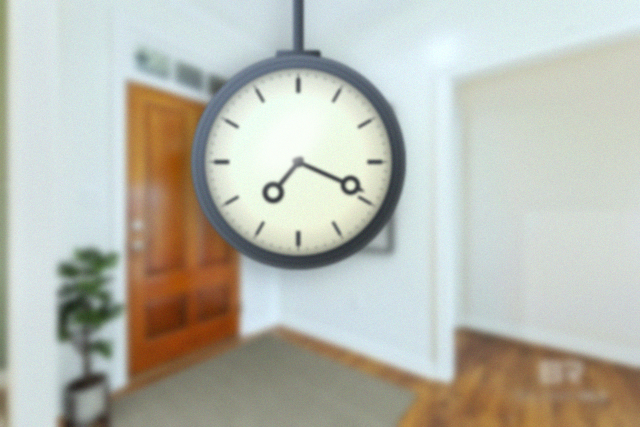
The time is h=7 m=19
